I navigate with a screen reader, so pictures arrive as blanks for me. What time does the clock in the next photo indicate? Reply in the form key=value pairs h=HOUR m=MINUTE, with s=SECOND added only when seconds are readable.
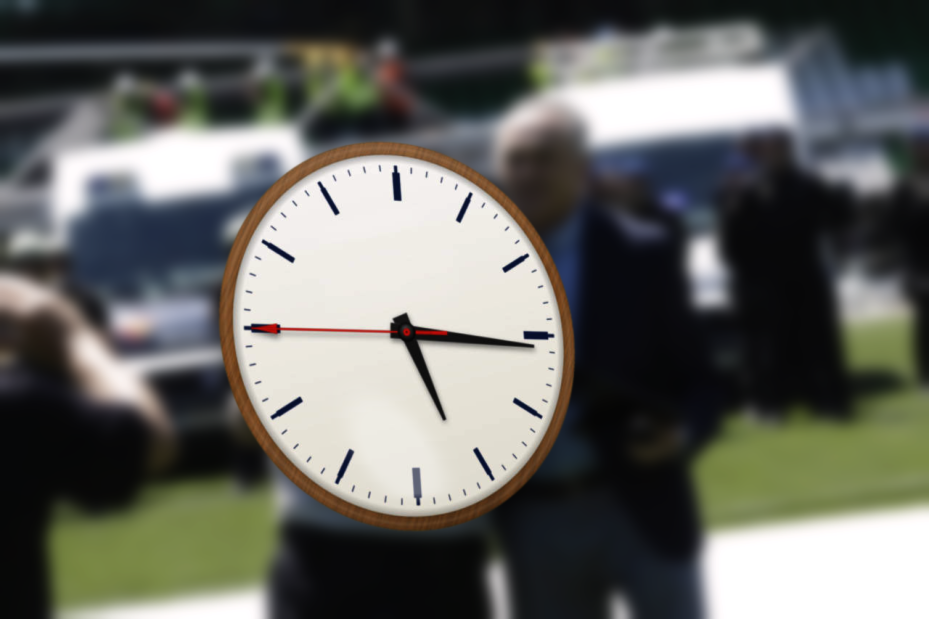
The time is h=5 m=15 s=45
